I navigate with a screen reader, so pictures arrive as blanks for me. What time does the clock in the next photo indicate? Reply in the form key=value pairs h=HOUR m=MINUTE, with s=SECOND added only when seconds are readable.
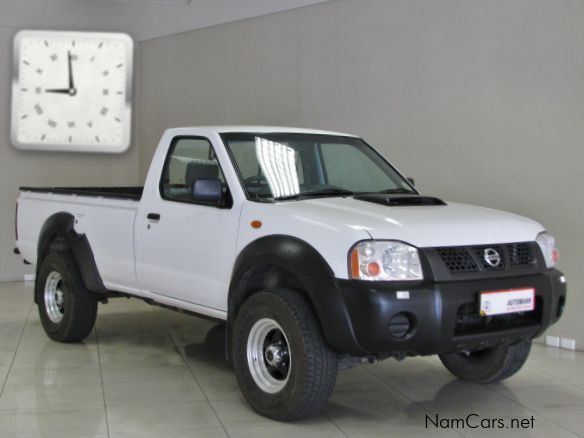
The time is h=8 m=59
